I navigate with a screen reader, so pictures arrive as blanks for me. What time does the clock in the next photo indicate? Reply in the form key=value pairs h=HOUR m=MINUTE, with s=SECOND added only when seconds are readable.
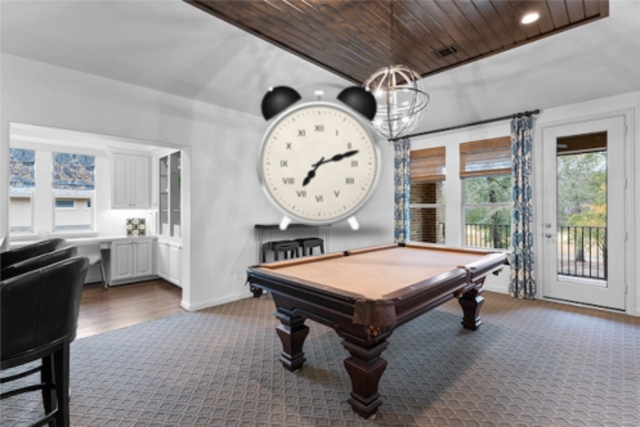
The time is h=7 m=12
